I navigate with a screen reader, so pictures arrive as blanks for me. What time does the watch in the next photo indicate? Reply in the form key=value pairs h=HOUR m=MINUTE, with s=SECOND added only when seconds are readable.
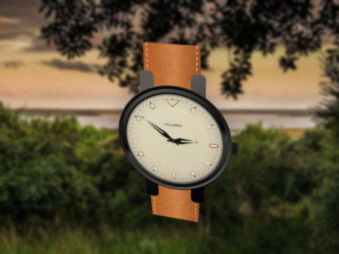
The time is h=2 m=51
